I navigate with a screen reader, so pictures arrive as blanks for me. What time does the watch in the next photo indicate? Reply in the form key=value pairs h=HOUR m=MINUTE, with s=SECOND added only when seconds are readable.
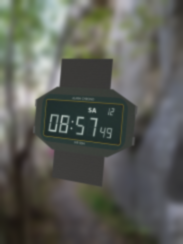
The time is h=8 m=57
